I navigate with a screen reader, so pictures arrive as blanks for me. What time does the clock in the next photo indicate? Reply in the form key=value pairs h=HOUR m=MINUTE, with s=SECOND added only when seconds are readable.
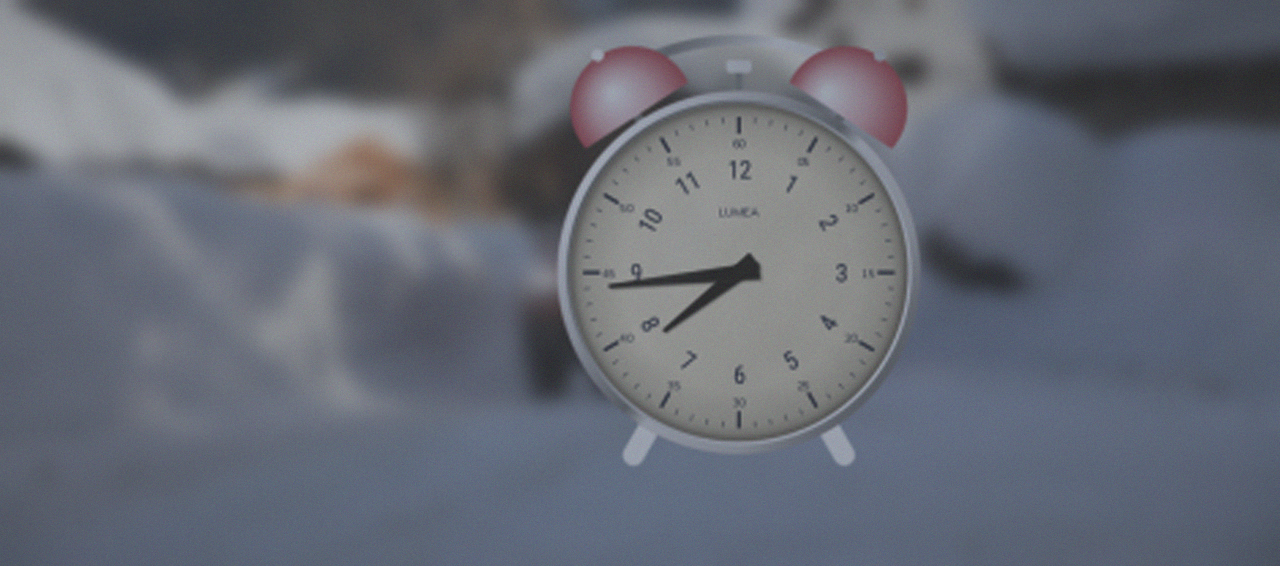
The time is h=7 m=44
